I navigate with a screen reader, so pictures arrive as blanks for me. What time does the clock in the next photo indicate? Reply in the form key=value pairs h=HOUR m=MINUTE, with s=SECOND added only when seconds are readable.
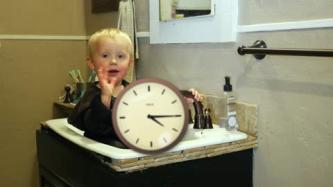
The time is h=4 m=15
